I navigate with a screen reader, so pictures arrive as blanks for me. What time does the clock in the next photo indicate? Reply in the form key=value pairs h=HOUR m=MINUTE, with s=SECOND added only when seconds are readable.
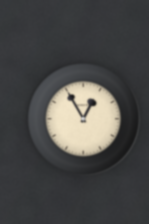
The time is h=12 m=55
